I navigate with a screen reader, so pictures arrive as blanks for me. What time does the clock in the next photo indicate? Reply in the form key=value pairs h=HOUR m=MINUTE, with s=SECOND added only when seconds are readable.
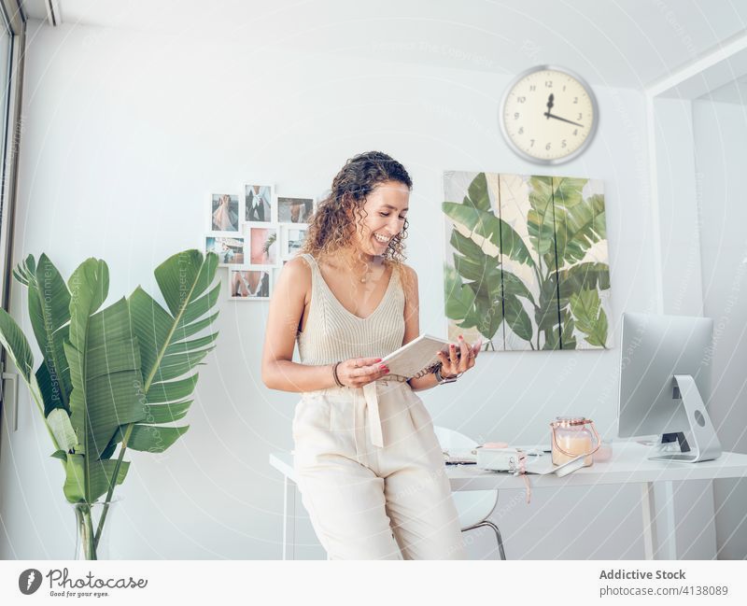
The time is h=12 m=18
